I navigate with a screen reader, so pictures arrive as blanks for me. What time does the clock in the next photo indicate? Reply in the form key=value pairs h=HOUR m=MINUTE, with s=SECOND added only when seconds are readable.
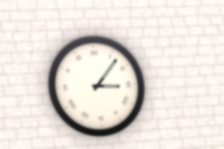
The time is h=3 m=7
